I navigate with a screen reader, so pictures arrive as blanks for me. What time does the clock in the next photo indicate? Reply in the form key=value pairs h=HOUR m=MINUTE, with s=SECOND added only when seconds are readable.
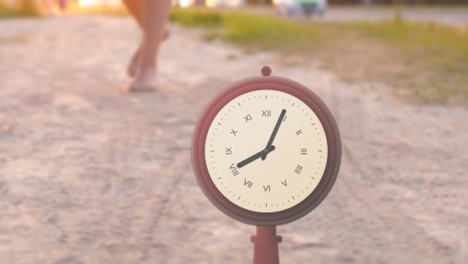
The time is h=8 m=4
